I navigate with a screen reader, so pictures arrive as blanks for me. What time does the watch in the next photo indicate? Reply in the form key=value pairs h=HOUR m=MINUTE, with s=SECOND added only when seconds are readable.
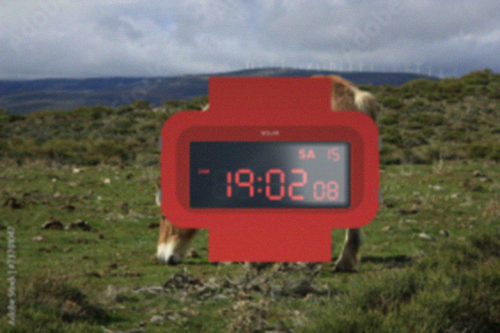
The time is h=19 m=2 s=8
